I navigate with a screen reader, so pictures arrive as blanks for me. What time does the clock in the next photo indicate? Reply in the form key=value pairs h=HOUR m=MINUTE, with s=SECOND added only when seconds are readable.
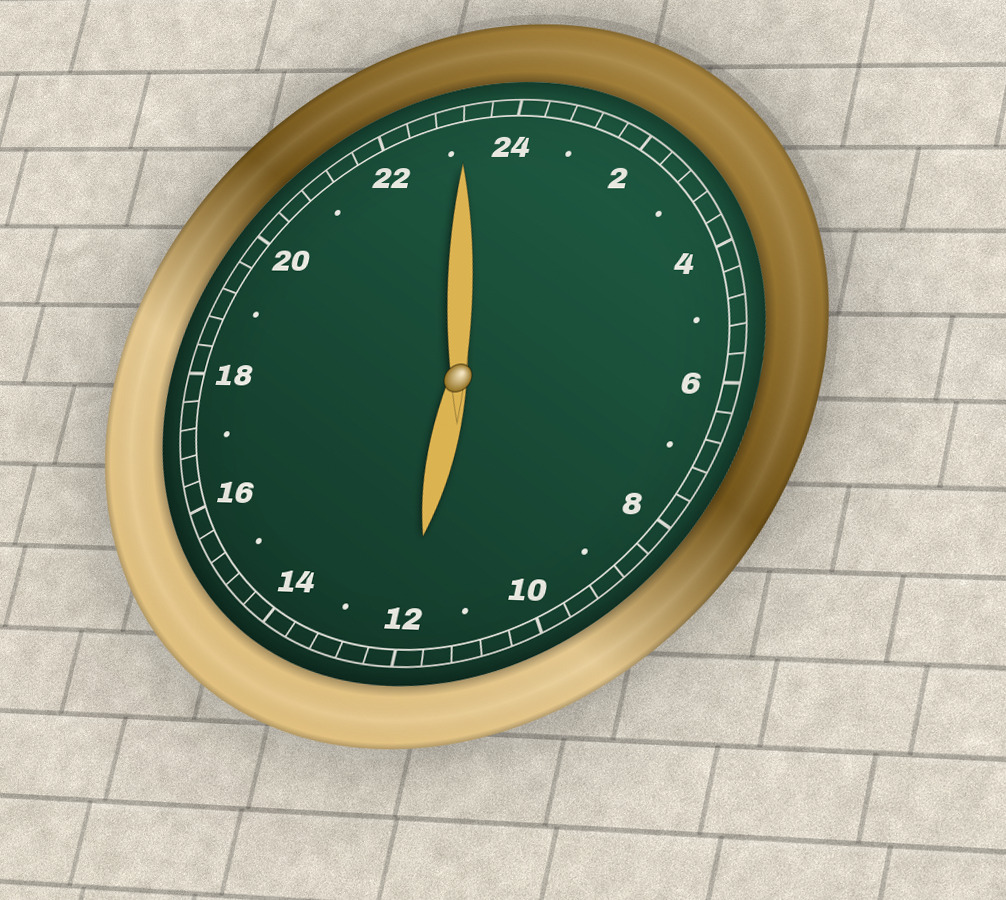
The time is h=11 m=58
